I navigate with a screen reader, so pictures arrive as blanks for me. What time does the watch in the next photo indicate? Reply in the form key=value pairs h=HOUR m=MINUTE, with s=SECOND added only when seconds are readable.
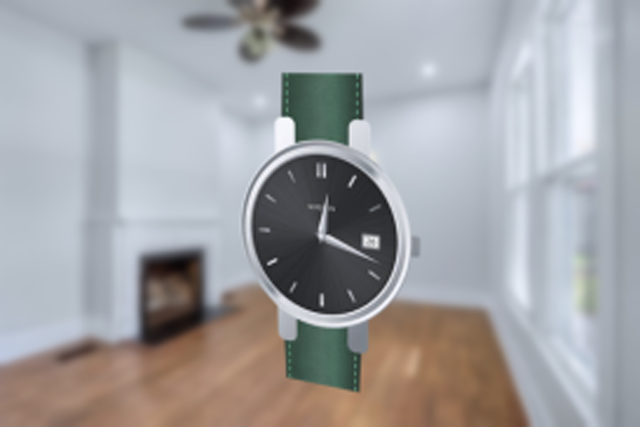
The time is h=12 m=18
